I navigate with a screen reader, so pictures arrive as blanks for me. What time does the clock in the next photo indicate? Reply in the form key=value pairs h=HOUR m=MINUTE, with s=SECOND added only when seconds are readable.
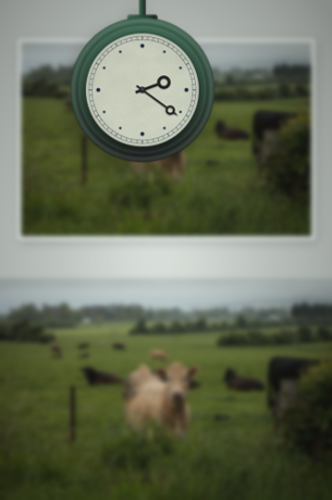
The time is h=2 m=21
